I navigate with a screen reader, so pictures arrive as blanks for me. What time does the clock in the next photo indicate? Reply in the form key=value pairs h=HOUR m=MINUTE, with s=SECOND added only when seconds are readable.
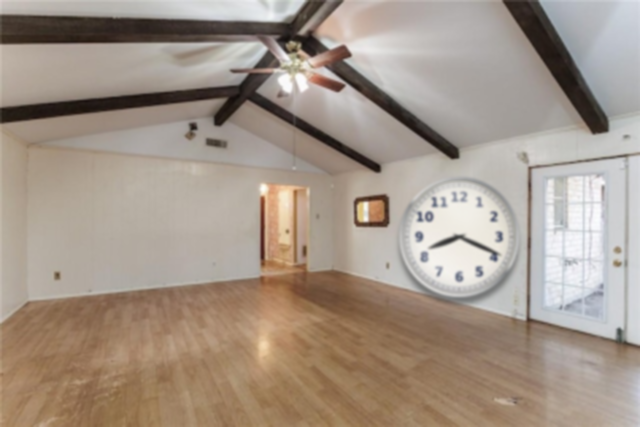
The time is h=8 m=19
